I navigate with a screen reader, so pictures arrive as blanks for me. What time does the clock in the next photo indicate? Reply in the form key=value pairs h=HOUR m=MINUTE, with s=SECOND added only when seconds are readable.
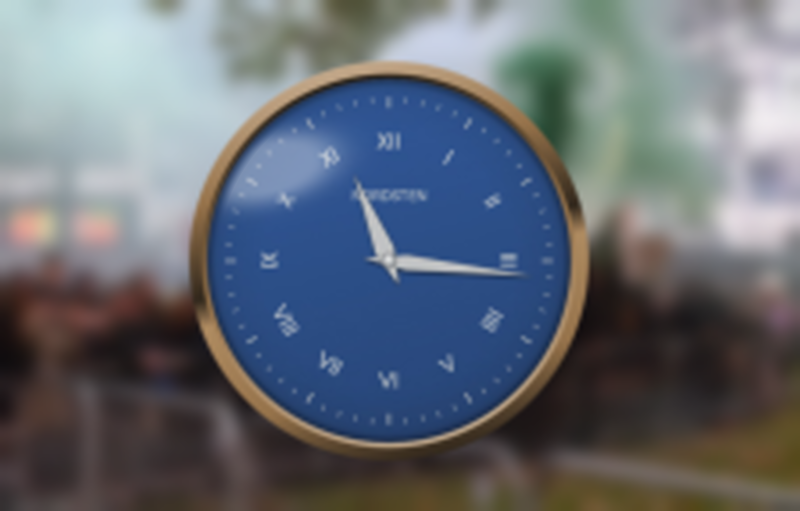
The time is h=11 m=16
